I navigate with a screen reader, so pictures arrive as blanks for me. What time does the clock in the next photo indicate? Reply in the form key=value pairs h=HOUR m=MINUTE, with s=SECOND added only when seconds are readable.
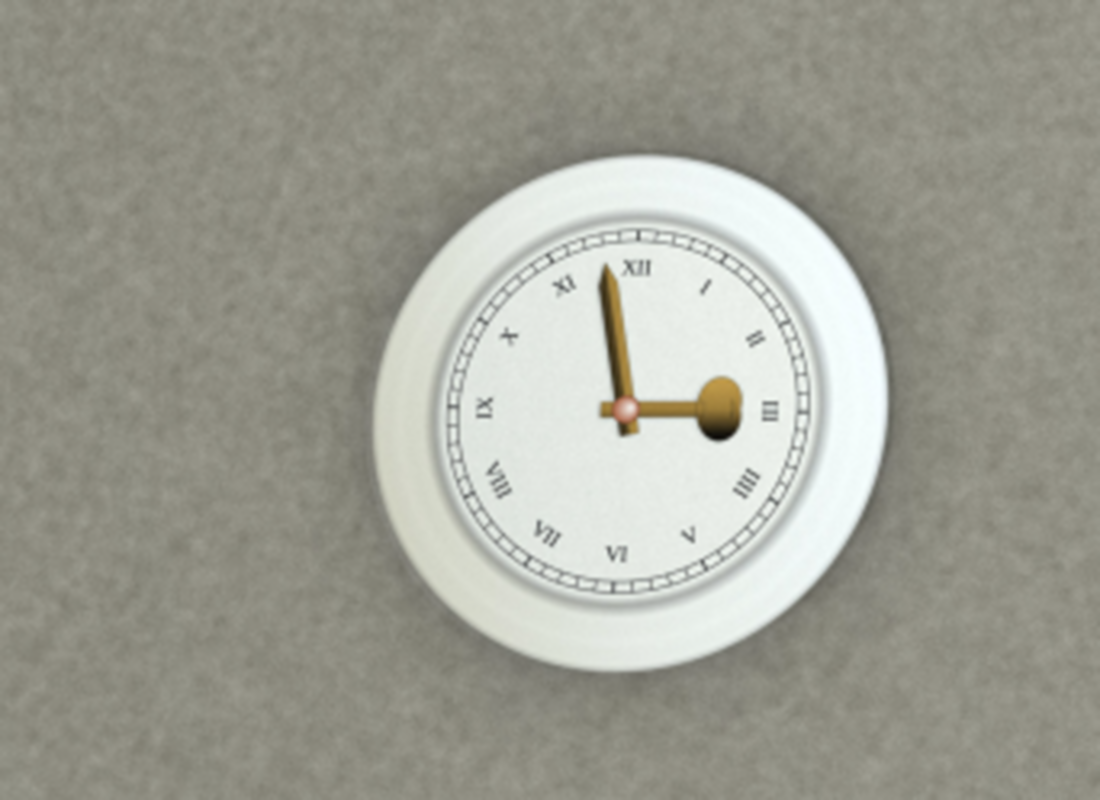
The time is h=2 m=58
